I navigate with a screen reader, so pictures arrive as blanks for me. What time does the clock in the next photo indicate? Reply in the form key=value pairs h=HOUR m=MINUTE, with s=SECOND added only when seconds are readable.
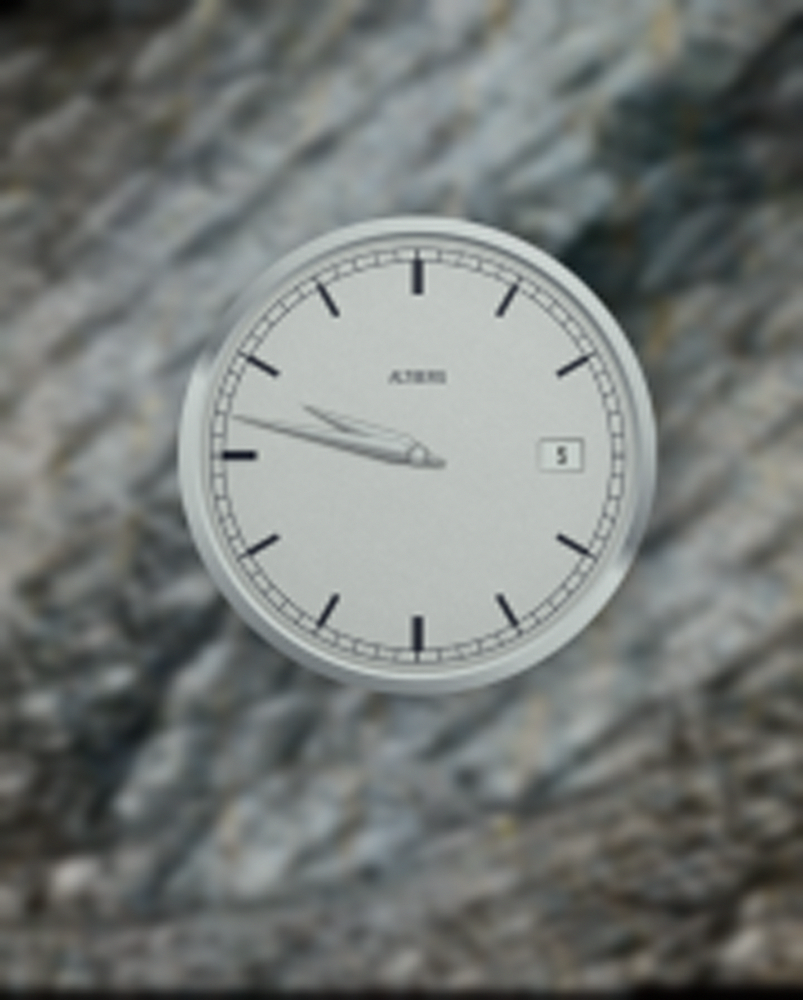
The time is h=9 m=47
